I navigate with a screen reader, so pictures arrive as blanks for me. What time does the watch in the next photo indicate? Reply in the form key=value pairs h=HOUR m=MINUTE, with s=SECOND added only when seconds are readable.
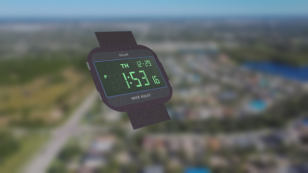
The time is h=1 m=53 s=16
